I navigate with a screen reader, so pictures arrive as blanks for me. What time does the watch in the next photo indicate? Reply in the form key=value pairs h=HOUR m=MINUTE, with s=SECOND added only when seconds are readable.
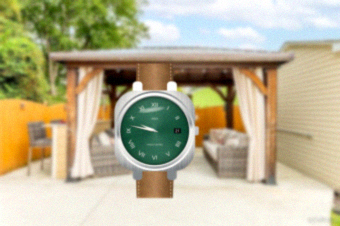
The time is h=9 m=47
